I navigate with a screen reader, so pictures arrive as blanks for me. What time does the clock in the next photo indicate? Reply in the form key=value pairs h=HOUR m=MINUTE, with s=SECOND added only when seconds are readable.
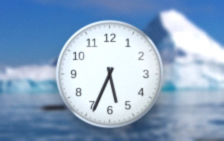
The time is h=5 m=34
